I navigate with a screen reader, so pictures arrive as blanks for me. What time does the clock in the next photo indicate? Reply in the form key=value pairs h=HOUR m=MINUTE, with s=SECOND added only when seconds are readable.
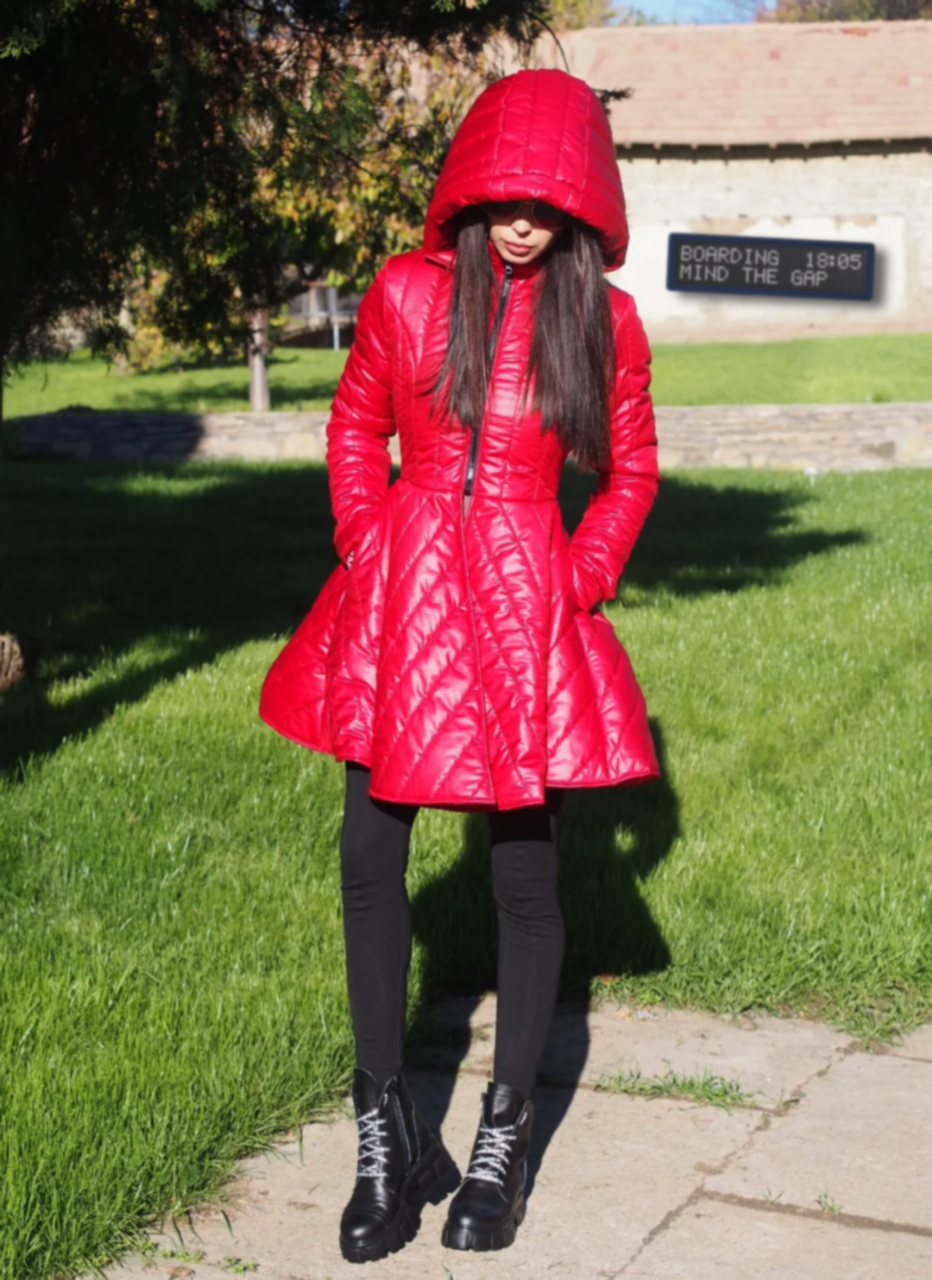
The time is h=18 m=5
